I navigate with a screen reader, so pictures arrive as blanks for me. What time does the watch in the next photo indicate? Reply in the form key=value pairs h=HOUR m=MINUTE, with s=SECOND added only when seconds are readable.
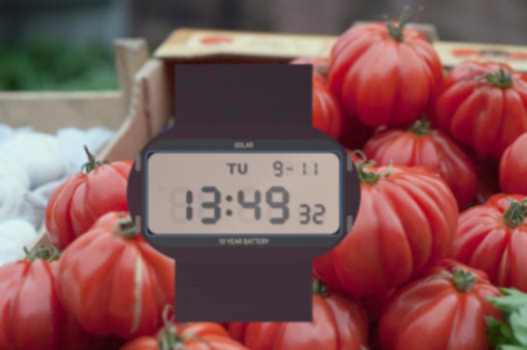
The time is h=13 m=49 s=32
